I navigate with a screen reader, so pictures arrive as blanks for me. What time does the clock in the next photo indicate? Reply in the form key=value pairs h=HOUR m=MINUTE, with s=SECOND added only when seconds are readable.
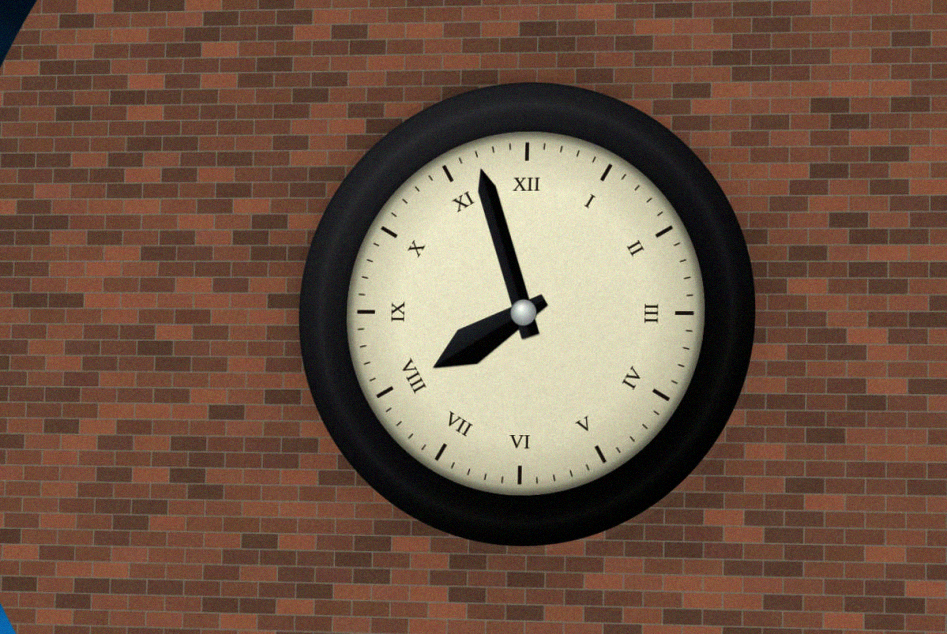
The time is h=7 m=57
